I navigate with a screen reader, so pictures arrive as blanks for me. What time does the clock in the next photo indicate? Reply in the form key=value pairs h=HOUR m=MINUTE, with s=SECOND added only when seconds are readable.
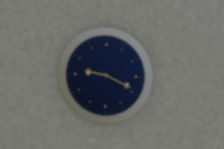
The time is h=9 m=19
